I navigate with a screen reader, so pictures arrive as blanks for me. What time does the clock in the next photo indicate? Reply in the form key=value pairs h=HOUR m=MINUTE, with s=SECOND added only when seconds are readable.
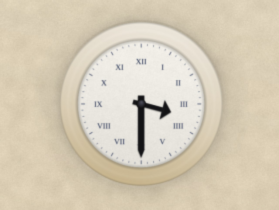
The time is h=3 m=30
